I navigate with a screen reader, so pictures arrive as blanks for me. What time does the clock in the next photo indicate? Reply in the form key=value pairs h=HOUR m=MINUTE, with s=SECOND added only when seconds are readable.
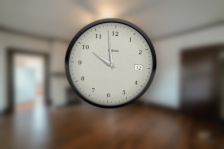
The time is h=9 m=58
